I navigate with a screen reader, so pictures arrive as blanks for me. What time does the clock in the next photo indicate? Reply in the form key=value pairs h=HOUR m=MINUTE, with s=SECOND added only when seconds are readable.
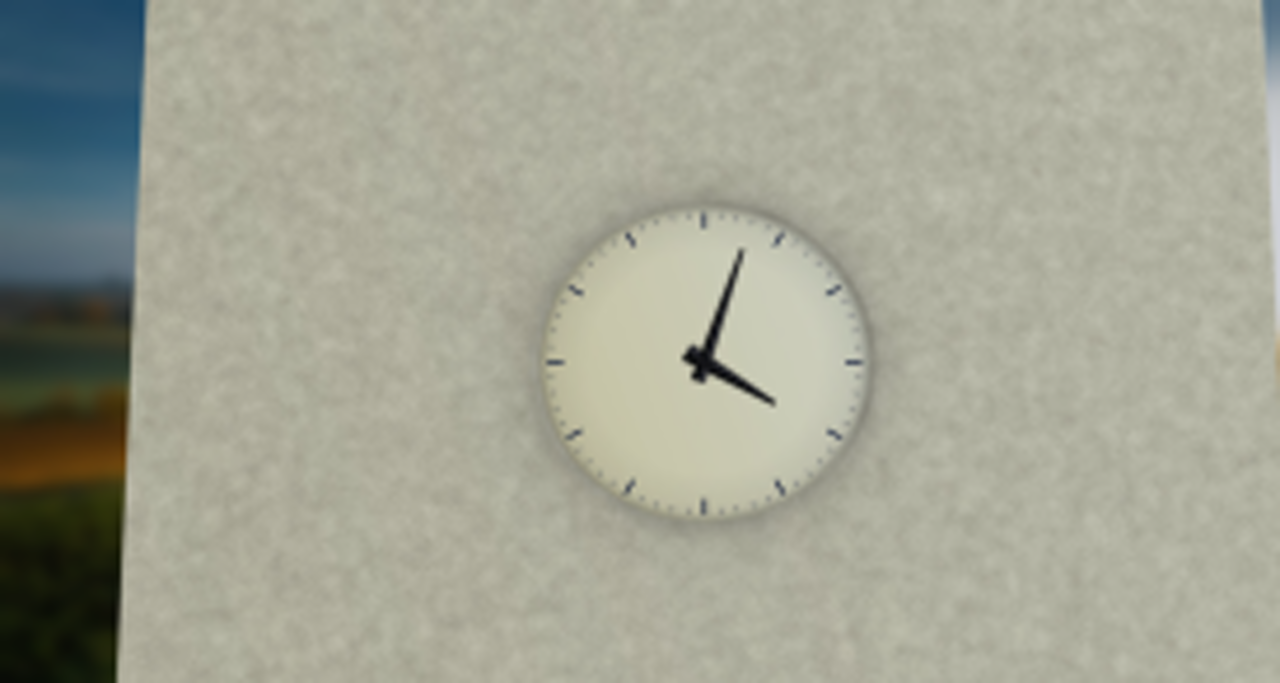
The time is h=4 m=3
